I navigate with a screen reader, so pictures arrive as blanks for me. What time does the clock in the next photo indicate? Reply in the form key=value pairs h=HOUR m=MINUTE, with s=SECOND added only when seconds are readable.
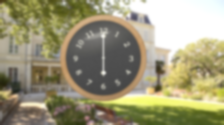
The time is h=6 m=0
